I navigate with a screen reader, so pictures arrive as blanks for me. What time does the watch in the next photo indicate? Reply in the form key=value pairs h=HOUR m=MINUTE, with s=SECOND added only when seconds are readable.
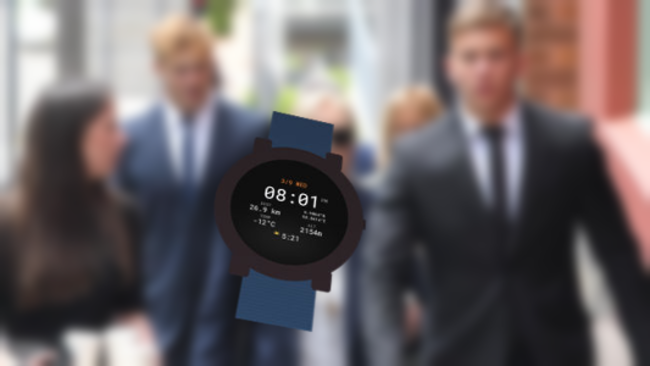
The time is h=8 m=1
